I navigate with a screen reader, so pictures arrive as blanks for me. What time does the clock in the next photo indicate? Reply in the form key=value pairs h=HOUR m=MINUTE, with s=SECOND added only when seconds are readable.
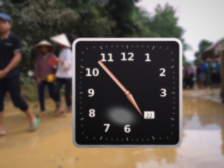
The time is h=4 m=53
